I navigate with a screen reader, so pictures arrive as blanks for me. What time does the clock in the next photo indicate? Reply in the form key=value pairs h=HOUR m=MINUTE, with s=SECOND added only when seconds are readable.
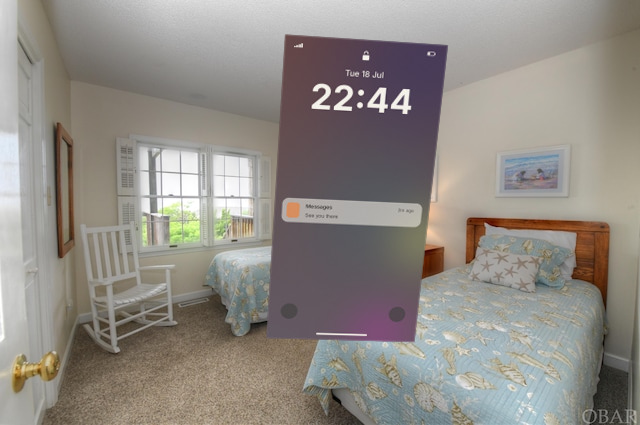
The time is h=22 m=44
